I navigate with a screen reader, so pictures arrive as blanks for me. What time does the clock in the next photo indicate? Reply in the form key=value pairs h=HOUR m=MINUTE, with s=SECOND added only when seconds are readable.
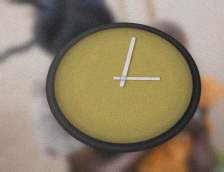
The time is h=3 m=2
